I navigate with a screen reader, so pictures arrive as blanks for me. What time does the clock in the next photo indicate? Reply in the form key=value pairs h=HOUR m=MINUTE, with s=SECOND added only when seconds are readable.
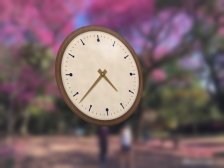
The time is h=4 m=38
